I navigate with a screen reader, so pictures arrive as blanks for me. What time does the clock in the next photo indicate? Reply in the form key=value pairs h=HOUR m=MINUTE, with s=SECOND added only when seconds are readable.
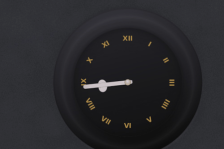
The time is h=8 m=44
